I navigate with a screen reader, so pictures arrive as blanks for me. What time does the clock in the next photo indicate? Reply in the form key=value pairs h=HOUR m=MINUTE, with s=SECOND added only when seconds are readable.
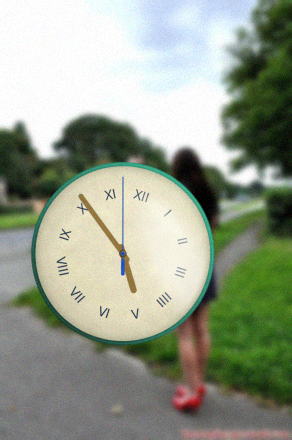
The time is h=4 m=50 s=57
